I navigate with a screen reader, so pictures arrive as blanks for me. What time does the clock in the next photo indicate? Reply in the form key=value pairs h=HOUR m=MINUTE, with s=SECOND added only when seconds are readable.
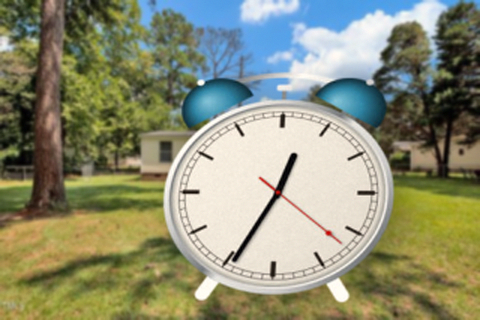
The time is h=12 m=34 s=22
